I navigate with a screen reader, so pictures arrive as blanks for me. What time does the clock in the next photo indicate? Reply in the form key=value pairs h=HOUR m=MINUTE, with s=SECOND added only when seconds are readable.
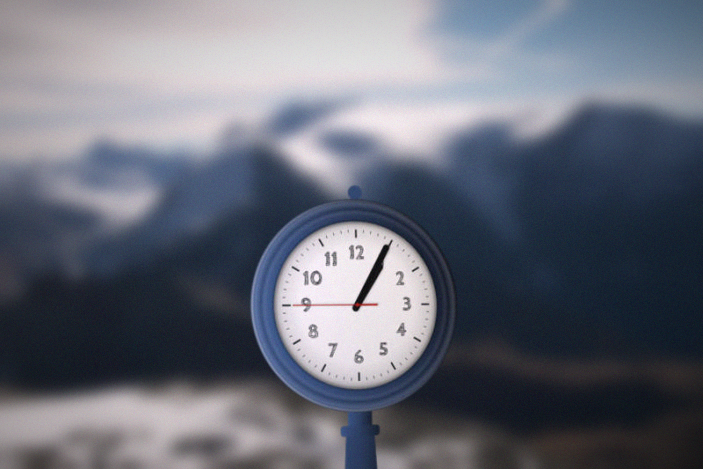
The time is h=1 m=4 s=45
